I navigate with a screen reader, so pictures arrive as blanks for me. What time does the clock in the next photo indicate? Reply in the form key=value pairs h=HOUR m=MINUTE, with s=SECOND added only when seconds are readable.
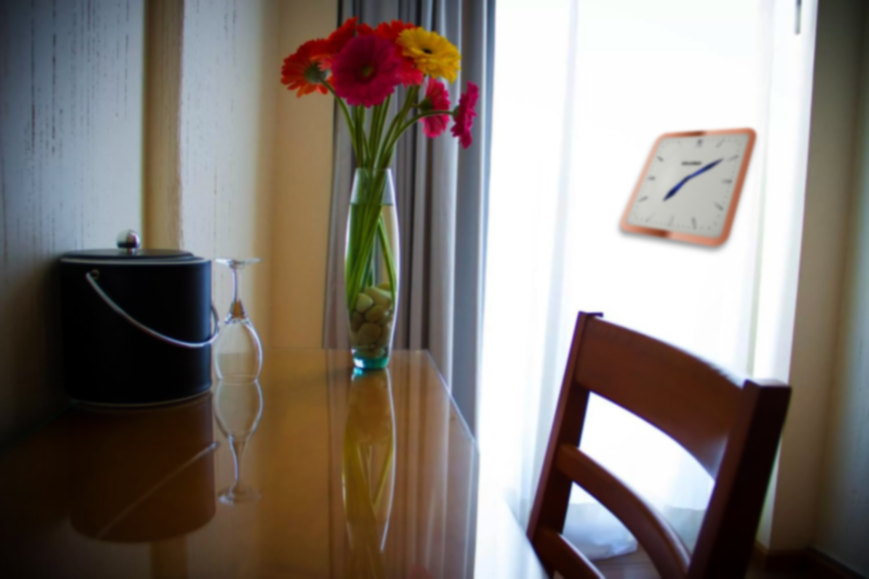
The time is h=7 m=9
